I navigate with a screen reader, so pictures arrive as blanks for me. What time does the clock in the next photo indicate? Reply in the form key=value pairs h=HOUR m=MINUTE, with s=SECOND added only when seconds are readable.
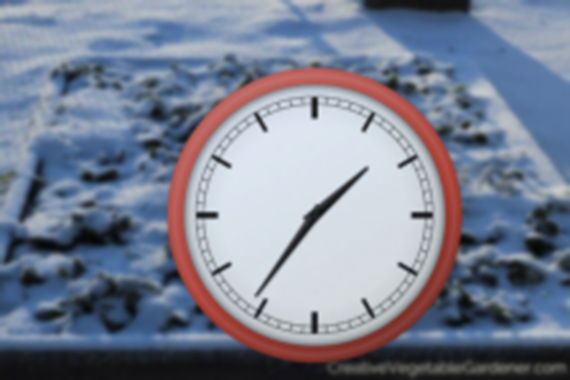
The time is h=1 m=36
